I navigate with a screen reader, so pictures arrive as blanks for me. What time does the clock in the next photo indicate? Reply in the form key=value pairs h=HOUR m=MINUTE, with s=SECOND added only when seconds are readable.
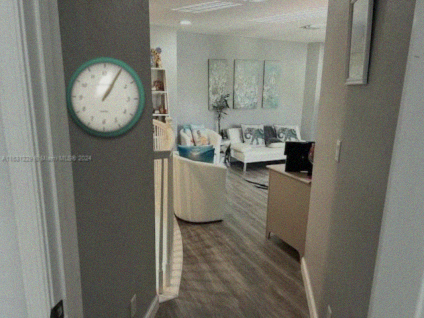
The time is h=1 m=5
